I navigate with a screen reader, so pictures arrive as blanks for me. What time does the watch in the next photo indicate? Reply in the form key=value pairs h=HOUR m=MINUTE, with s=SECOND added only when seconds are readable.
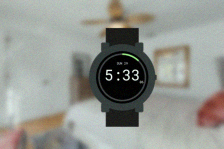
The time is h=5 m=33
